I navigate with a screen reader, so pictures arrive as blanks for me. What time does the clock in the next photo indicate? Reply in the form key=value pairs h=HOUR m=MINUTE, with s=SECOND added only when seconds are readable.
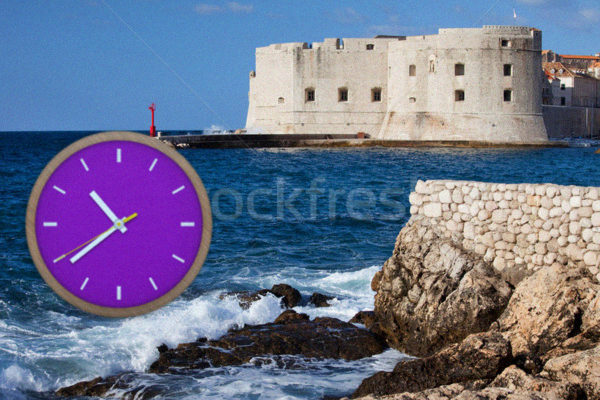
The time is h=10 m=38 s=40
